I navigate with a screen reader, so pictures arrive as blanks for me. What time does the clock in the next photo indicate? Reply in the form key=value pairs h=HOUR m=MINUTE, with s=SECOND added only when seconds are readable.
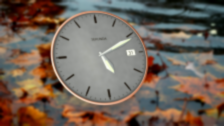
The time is h=5 m=11
